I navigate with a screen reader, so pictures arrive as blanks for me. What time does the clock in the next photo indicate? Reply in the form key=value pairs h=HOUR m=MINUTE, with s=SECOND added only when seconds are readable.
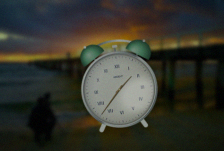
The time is h=1 m=37
